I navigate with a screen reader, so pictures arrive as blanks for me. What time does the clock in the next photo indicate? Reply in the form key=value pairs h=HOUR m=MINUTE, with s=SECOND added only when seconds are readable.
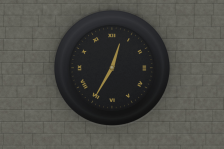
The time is h=12 m=35
